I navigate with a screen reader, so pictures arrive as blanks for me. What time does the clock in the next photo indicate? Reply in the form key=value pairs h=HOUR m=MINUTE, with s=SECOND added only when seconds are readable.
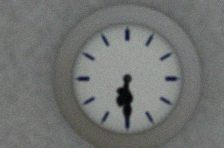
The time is h=6 m=30
